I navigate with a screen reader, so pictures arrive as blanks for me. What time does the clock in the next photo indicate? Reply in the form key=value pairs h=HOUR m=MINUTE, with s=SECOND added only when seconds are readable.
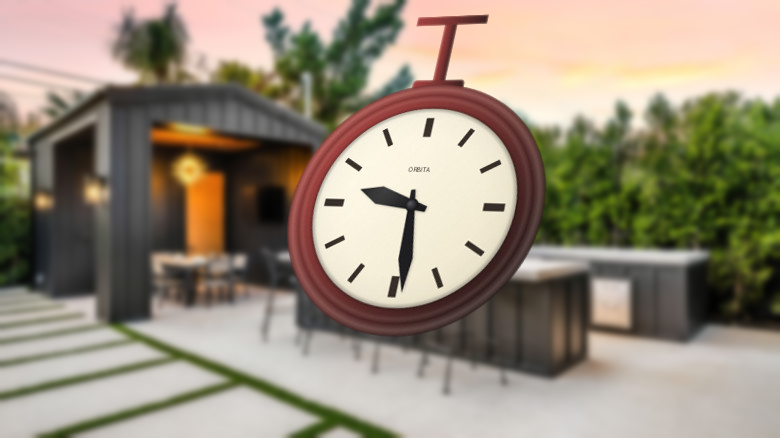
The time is h=9 m=29
